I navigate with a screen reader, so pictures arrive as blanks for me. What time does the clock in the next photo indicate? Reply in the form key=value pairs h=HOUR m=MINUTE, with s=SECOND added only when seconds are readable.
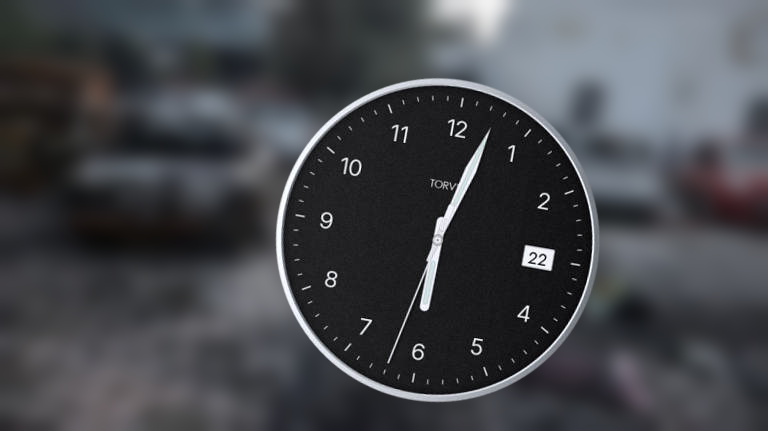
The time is h=6 m=2 s=32
